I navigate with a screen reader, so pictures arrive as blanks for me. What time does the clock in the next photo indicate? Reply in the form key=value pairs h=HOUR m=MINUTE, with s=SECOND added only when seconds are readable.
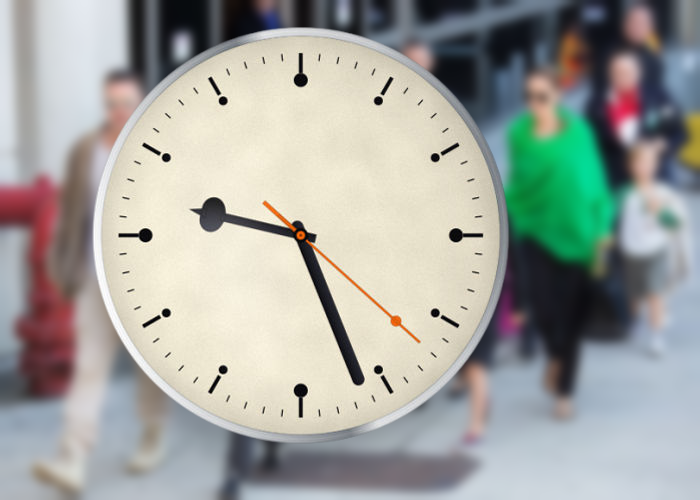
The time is h=9 m=26 s=22
